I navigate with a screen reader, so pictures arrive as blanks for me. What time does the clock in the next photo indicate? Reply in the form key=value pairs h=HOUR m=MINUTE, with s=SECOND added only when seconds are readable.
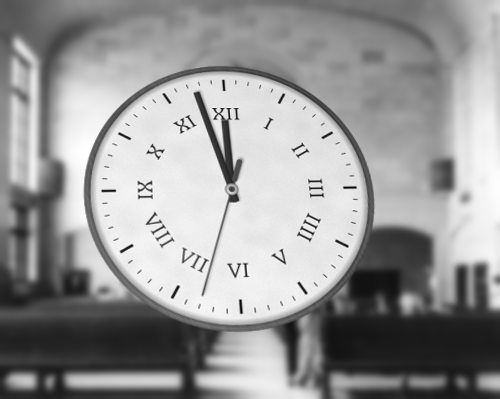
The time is h=11 m=57 s=33
